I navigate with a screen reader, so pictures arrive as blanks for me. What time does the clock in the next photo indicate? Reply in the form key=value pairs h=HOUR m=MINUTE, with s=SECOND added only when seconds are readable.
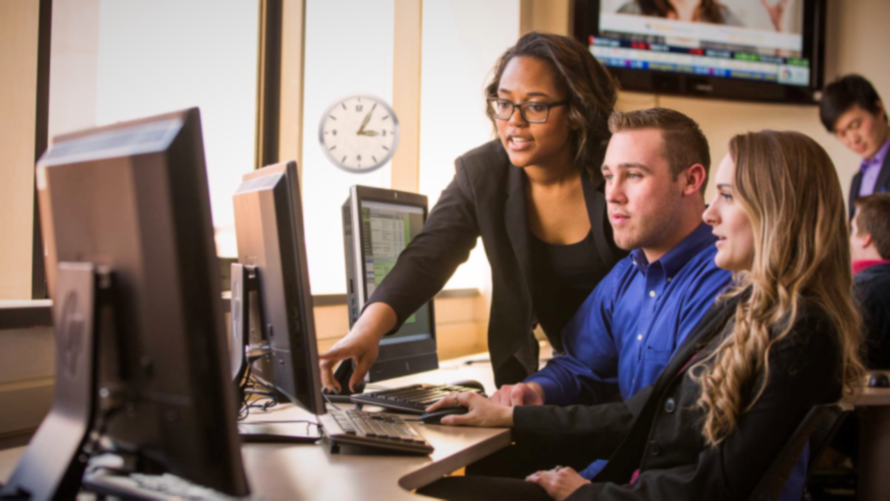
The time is h=3 m=5
